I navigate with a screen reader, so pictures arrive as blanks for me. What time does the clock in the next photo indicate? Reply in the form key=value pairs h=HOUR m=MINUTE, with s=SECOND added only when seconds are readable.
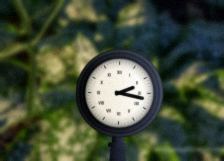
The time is h=2 m=17
